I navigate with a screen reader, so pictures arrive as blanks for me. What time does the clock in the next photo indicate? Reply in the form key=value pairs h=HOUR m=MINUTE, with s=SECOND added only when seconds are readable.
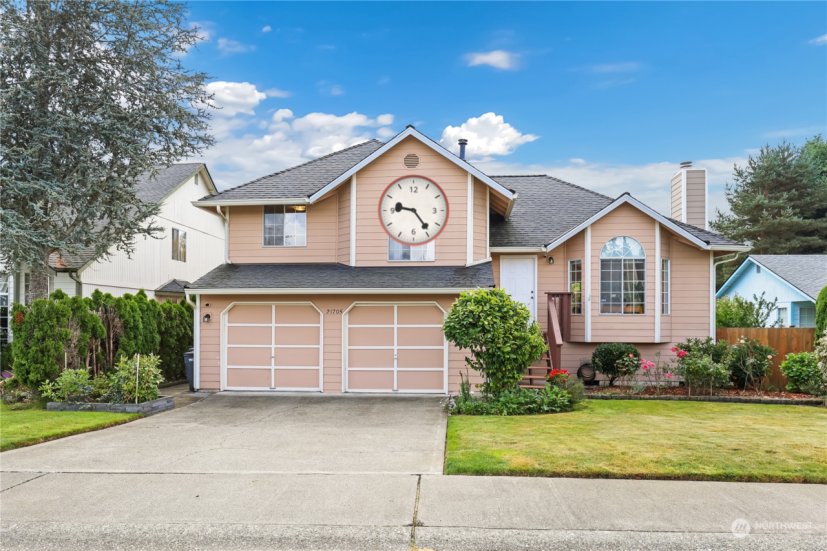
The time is h=9 m=24
